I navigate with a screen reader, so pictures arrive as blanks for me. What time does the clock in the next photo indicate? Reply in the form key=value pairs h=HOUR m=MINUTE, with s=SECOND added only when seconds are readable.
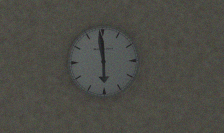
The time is h=5 m=59
